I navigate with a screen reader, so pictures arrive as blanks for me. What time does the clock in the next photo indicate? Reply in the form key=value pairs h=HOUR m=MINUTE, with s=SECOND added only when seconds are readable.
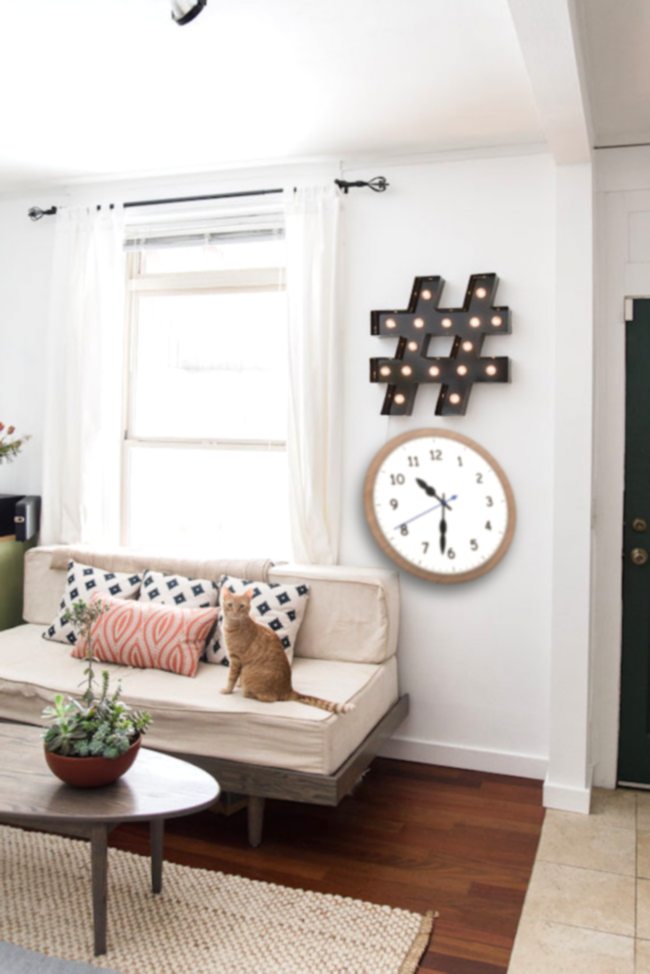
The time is h=10 m=31 s=41
